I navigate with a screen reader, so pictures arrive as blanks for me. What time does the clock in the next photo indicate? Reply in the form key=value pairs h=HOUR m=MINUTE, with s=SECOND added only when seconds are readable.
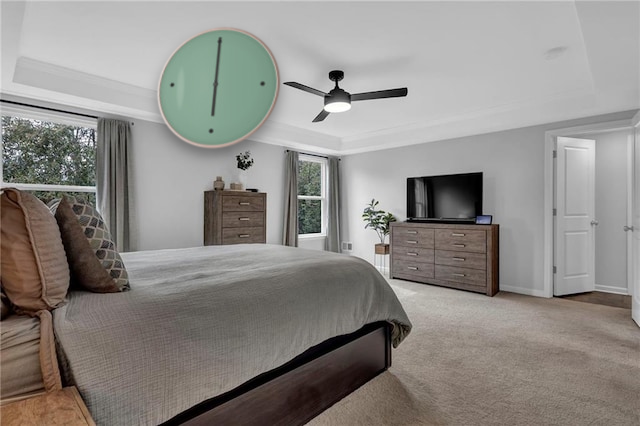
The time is h=6 m=0
